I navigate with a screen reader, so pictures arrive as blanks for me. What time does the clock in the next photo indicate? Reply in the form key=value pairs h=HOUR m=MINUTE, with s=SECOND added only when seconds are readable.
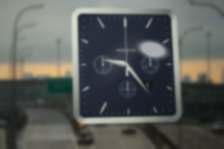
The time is h=9 m=24
